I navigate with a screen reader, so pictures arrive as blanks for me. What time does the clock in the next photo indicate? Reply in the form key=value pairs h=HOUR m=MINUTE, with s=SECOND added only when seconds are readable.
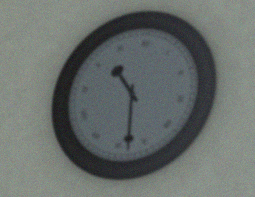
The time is h=10 m=28
